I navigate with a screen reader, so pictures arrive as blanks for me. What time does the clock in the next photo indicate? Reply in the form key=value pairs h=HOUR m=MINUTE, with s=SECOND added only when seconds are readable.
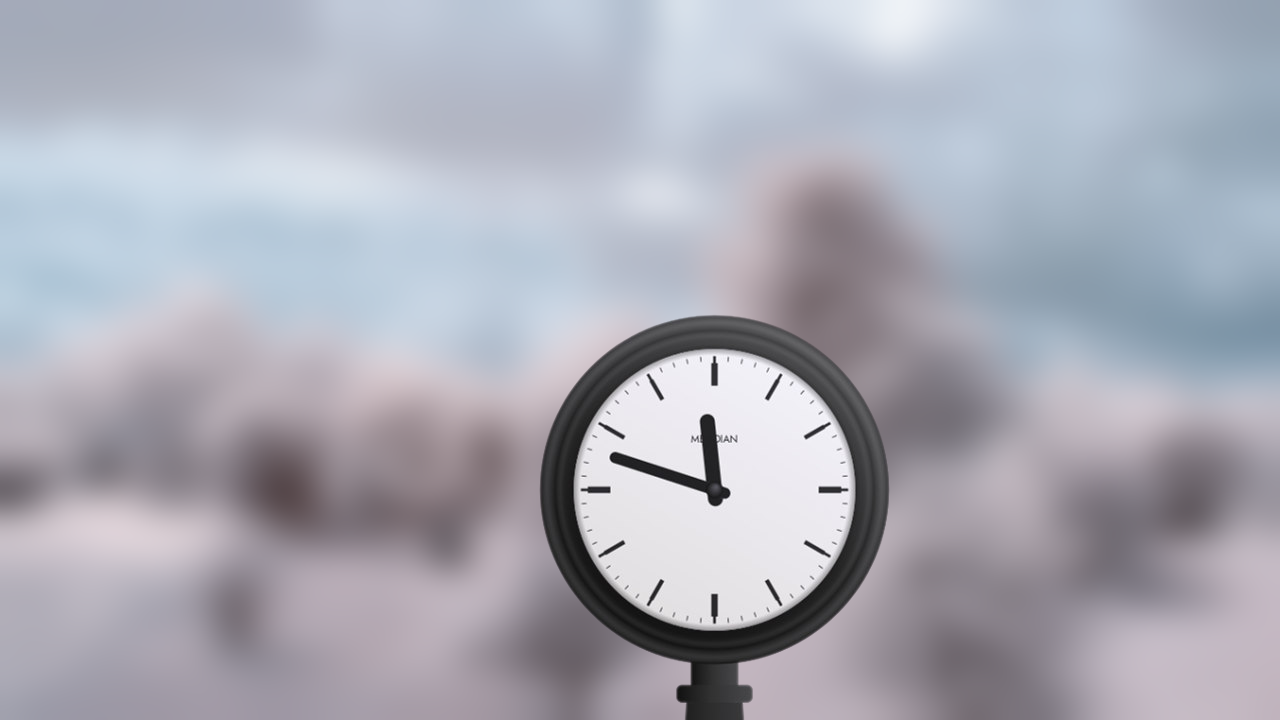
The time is h=11 m=48
